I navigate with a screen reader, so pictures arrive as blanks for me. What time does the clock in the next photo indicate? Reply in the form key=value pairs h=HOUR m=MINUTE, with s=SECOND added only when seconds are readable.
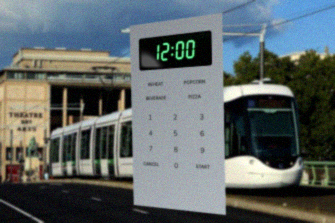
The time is h=12 m=0
